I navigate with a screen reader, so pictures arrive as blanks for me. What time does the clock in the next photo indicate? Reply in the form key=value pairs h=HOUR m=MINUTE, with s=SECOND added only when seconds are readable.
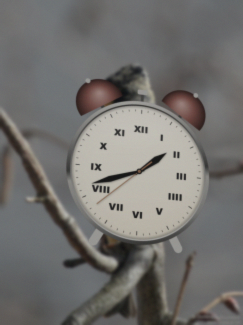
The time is h=1 m=41 s=38
